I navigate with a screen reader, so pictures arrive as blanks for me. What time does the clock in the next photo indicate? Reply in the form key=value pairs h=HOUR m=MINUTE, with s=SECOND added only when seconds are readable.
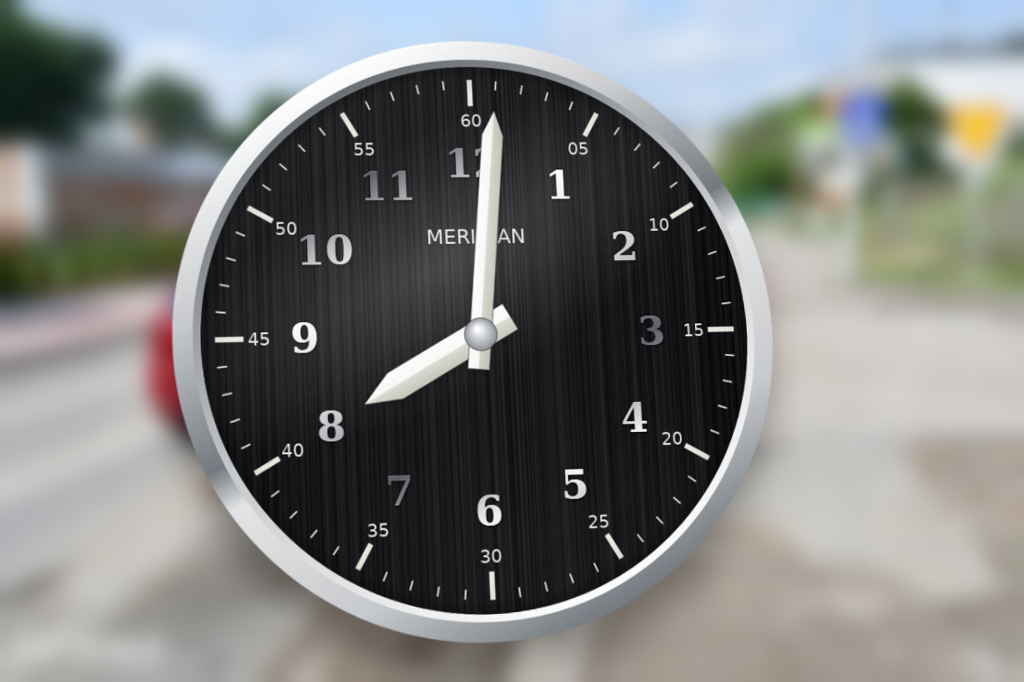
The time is h=8 m=1
